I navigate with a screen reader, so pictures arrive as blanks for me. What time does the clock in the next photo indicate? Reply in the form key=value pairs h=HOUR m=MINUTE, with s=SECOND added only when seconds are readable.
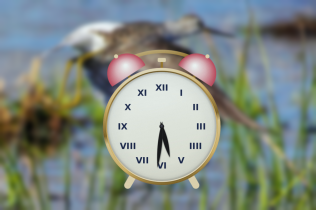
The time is h=5 m=31
